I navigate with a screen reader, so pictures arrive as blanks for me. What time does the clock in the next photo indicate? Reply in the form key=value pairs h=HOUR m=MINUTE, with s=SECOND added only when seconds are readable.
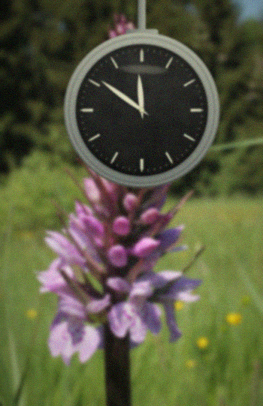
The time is h=11 m=51
